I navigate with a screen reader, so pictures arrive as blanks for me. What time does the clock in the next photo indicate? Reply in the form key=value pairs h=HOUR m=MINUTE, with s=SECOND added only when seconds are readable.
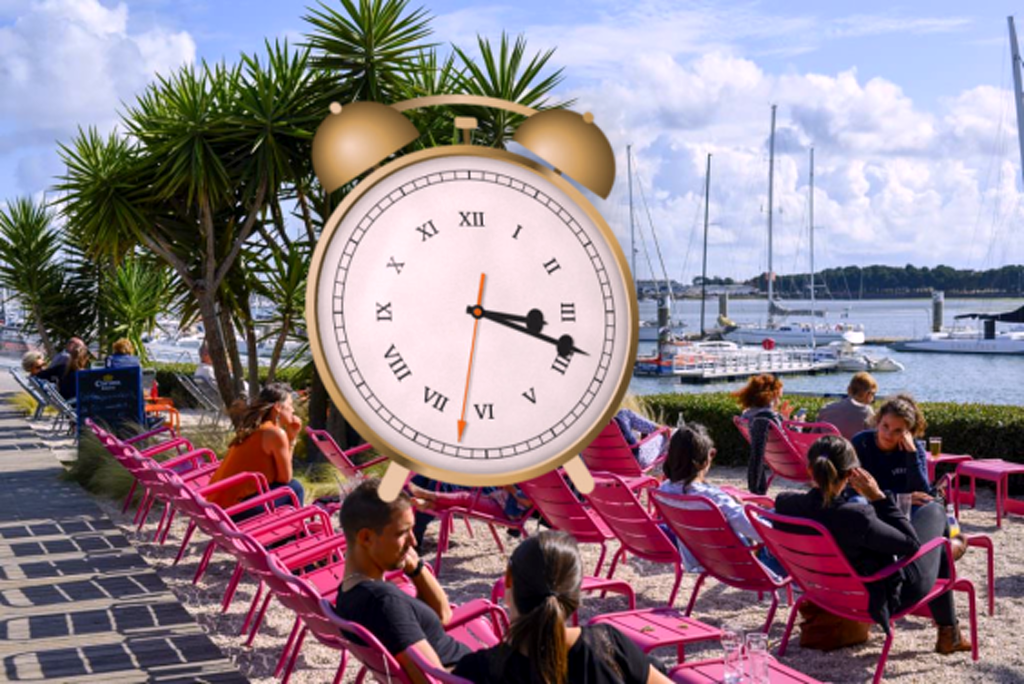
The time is h=3 m=18 s=32
